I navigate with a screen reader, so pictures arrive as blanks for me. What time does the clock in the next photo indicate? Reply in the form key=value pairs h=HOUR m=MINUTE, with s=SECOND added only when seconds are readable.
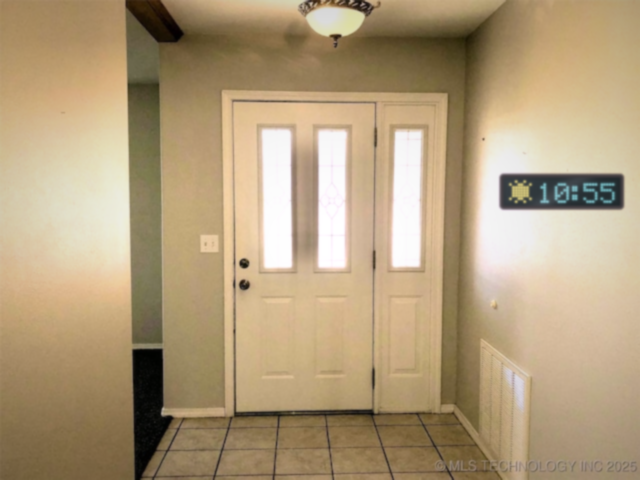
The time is h=10 m=55
